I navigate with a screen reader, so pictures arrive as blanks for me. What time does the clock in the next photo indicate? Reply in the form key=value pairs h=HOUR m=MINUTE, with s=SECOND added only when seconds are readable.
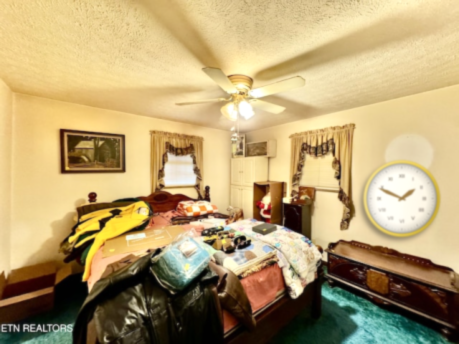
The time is h=1 m=49
